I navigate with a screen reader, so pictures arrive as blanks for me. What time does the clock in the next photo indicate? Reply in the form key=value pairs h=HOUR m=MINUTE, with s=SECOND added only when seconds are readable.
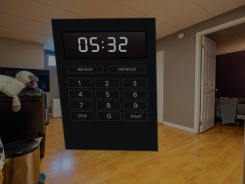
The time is h=5 m=32
